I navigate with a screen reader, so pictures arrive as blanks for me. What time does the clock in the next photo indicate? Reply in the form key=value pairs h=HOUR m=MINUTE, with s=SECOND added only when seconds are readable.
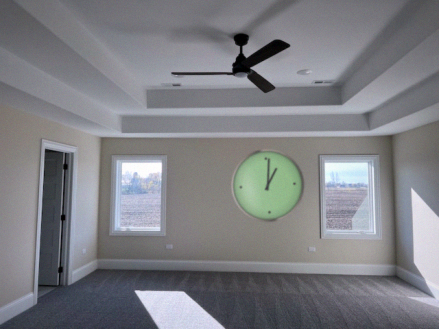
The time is h=1 m=1
